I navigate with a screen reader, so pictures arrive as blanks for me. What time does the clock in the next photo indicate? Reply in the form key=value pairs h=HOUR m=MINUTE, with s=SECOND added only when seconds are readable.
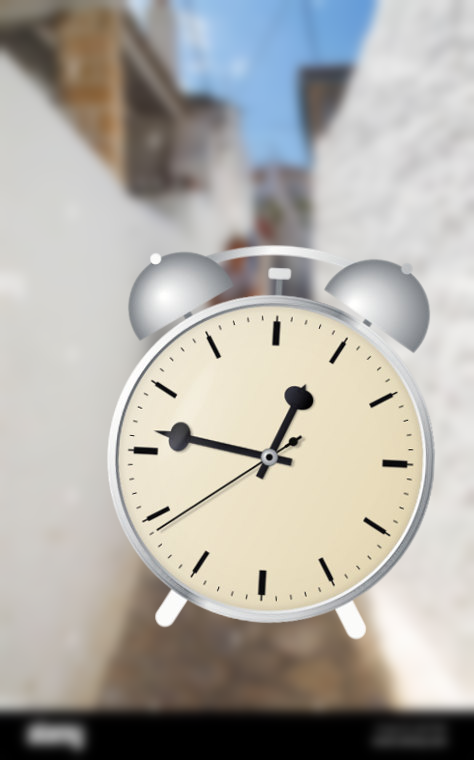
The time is h=12 m=46 s=39
